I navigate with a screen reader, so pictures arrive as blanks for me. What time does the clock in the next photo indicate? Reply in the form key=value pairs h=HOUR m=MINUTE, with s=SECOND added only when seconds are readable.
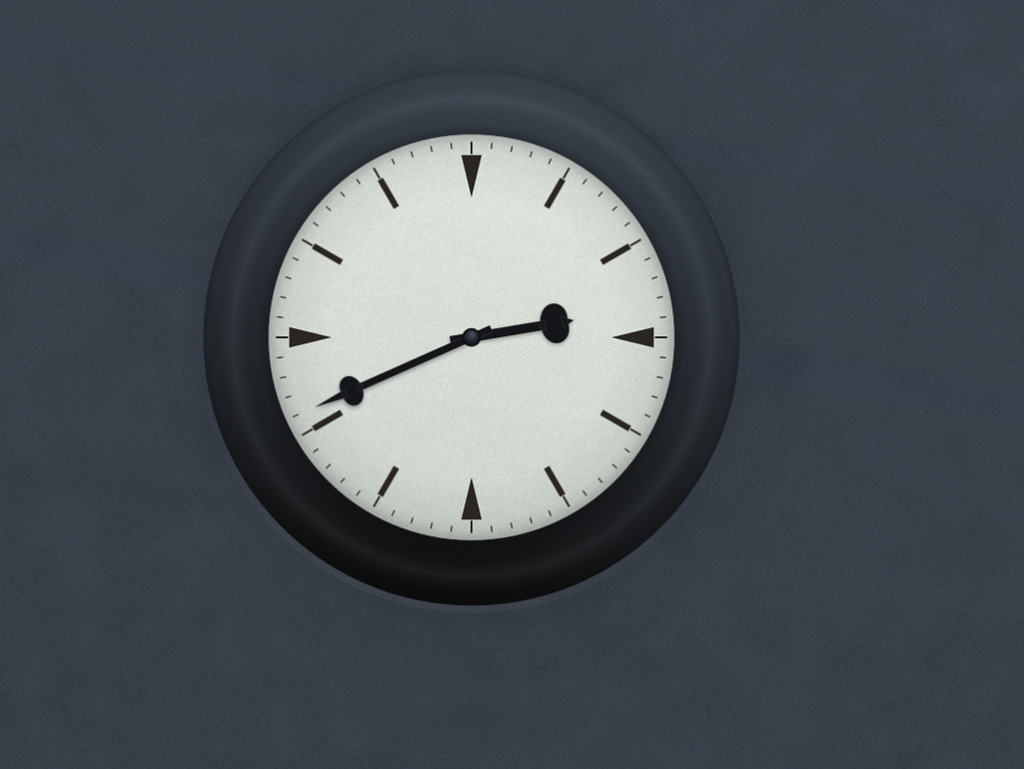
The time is h=2 m=41
